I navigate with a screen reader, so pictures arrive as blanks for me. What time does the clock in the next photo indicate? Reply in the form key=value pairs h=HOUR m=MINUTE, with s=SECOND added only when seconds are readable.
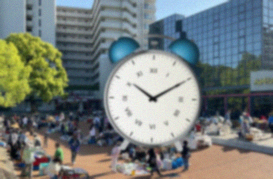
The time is h=10 m=10
